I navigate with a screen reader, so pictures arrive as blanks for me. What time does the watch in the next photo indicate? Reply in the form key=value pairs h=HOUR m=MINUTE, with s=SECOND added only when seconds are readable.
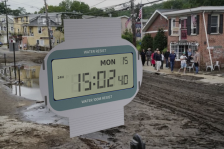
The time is h=15 m=2 s=40
